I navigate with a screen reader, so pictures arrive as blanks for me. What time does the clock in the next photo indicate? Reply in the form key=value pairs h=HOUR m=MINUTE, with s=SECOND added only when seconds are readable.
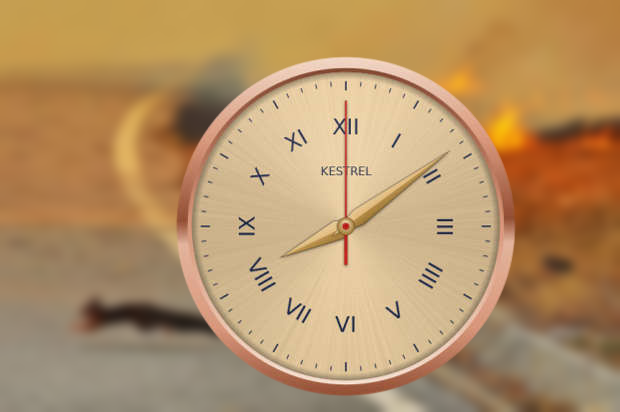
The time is h=8 m=9 s=0
